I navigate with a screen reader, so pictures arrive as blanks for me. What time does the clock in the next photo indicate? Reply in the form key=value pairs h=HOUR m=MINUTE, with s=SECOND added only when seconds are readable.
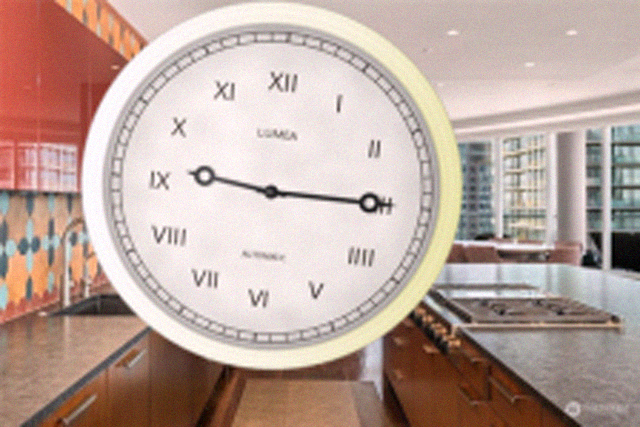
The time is h=9 m=15
